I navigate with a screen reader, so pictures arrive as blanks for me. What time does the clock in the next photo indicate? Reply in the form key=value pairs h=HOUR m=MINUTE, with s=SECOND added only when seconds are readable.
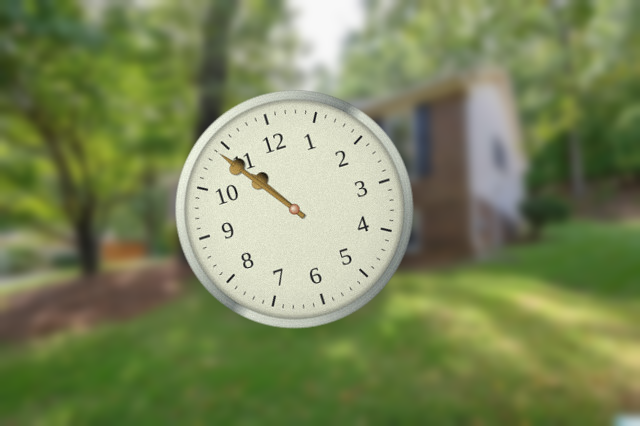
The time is h=10 m=54
